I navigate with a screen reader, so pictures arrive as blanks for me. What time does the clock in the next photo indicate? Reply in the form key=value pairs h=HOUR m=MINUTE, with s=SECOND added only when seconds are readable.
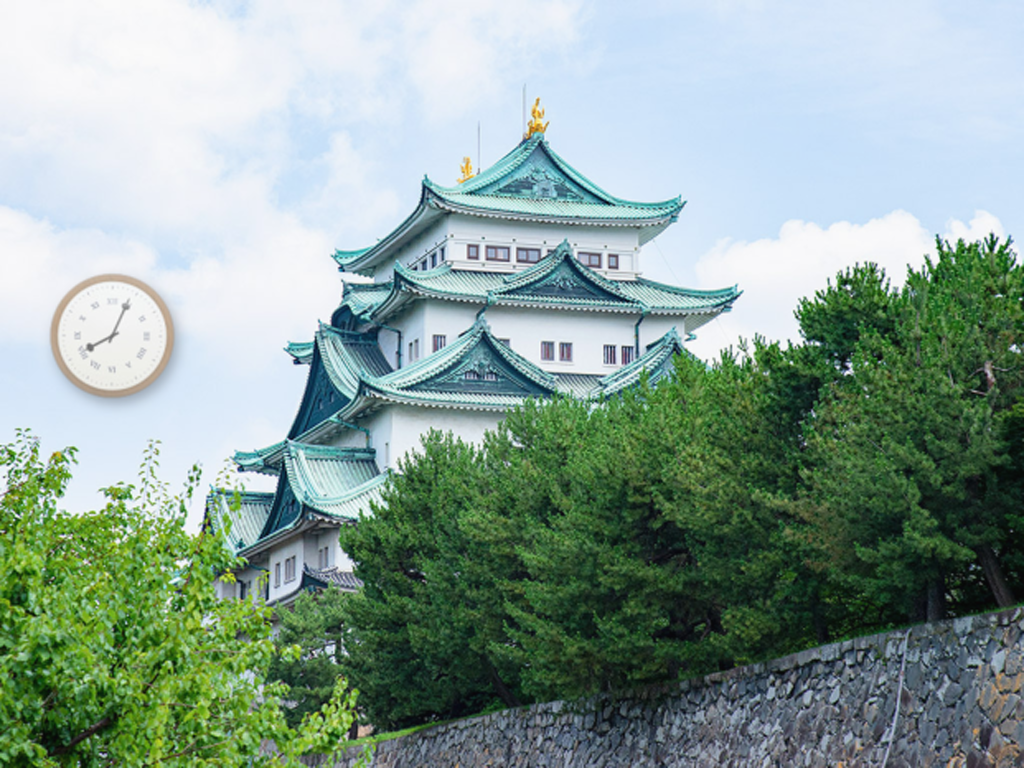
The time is h=8 m=4
